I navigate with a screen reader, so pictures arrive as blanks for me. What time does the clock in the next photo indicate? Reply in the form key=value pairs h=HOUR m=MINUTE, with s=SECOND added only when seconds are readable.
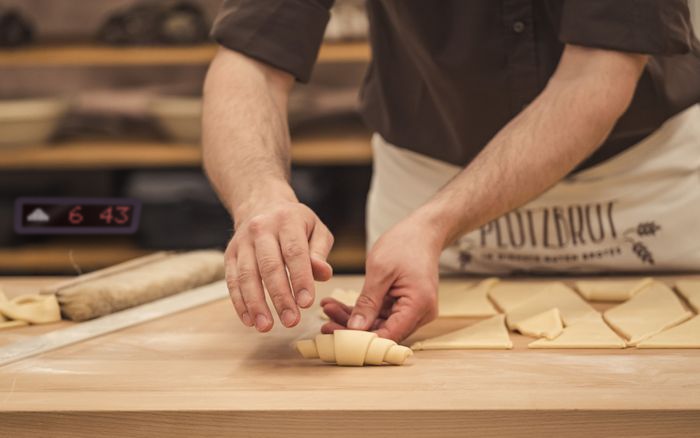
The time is h=6 m=43
